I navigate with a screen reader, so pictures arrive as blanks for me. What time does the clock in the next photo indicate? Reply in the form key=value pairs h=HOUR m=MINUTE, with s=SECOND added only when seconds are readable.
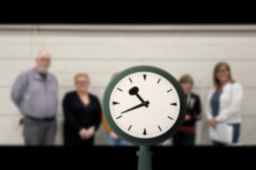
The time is h=10 m=41
